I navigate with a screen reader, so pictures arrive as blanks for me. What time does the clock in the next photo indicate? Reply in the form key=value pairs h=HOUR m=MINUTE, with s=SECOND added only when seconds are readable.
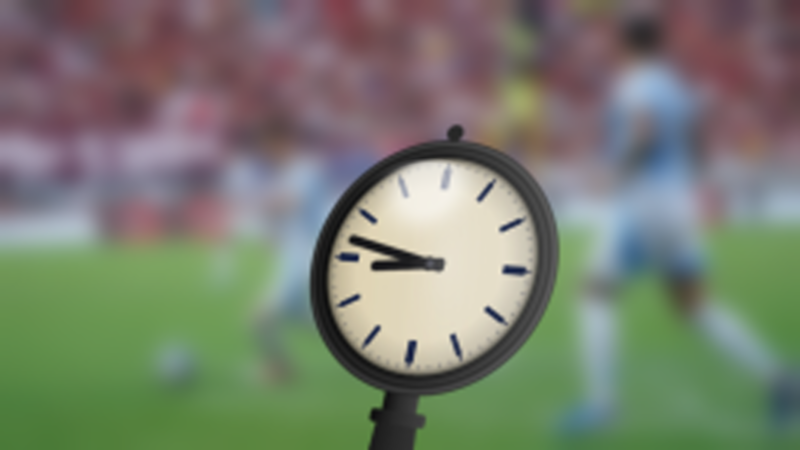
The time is h=8 m=47
